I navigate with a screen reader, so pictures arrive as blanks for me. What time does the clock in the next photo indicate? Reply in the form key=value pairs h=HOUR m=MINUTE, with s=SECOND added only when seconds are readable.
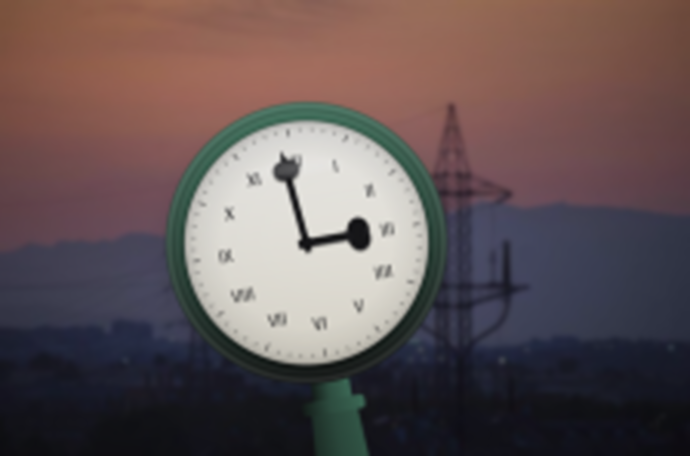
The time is h=2 m=59
